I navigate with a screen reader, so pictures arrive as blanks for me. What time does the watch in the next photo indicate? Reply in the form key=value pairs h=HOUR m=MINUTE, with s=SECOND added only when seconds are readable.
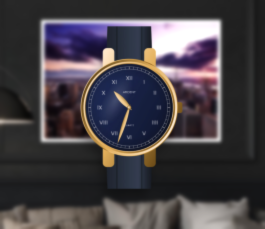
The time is h=10 m=33
